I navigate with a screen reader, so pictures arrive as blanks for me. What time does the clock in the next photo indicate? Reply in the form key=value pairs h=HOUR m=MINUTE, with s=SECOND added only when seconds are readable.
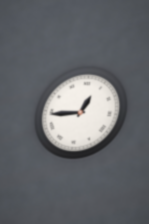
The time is h=12 m=44
